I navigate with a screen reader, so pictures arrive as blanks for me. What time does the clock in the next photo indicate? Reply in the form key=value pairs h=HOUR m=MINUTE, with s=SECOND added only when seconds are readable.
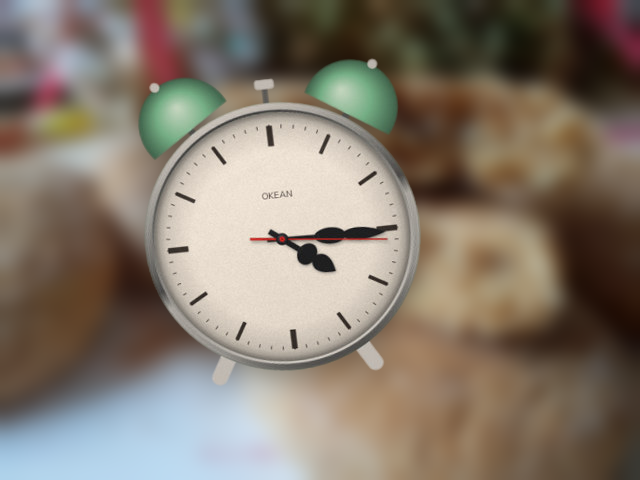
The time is h=4 m=15 s=16
